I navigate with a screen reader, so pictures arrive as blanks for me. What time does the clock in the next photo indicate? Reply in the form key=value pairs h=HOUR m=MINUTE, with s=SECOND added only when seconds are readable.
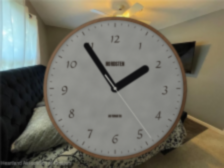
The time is h=1 m=54 s=24
